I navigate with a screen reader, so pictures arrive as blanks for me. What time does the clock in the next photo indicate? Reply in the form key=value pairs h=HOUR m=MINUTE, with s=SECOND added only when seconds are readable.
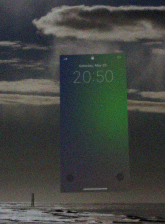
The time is h=20 m=50
